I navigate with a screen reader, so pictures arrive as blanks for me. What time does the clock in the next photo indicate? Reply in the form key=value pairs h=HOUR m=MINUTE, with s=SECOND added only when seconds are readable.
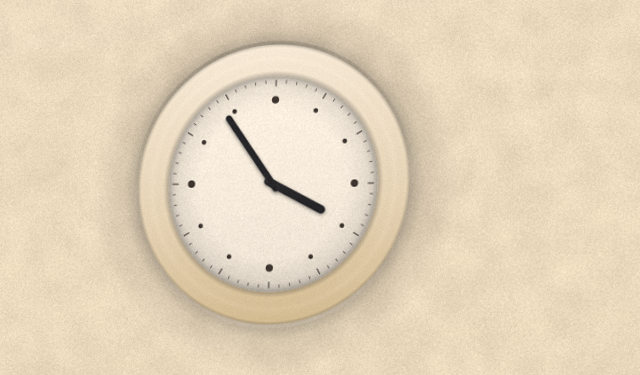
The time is h=3 m=54
